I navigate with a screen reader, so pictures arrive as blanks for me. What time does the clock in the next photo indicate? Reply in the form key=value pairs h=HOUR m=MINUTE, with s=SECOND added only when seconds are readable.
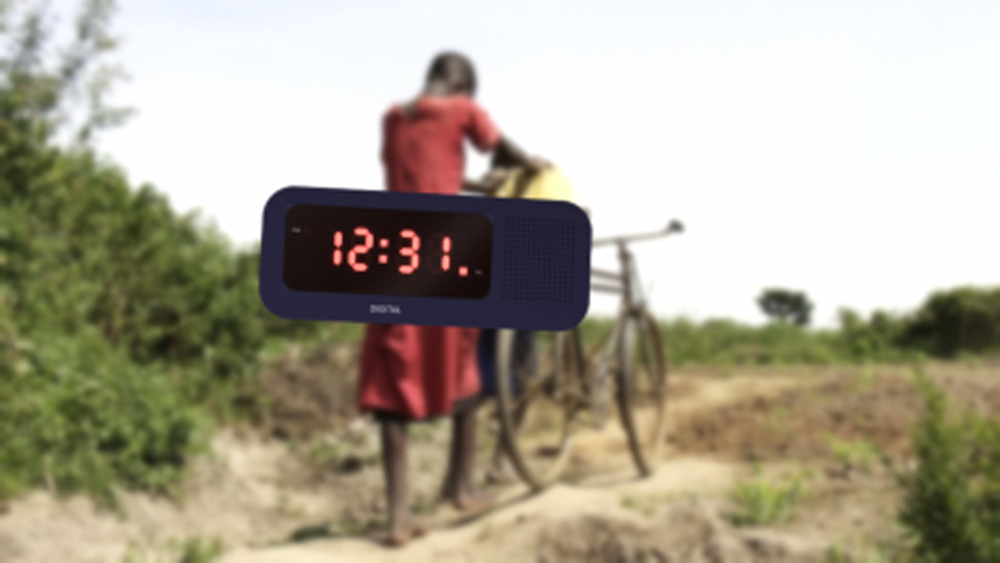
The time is h=12 m=31
